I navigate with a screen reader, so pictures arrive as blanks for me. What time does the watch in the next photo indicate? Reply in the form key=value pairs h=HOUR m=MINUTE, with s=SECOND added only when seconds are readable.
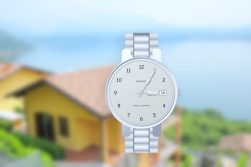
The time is h=3 m=5
